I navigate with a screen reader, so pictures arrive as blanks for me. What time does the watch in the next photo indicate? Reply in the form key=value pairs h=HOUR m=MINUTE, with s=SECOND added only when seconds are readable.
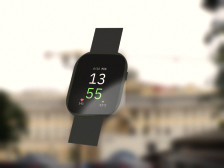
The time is h=13 m=55
